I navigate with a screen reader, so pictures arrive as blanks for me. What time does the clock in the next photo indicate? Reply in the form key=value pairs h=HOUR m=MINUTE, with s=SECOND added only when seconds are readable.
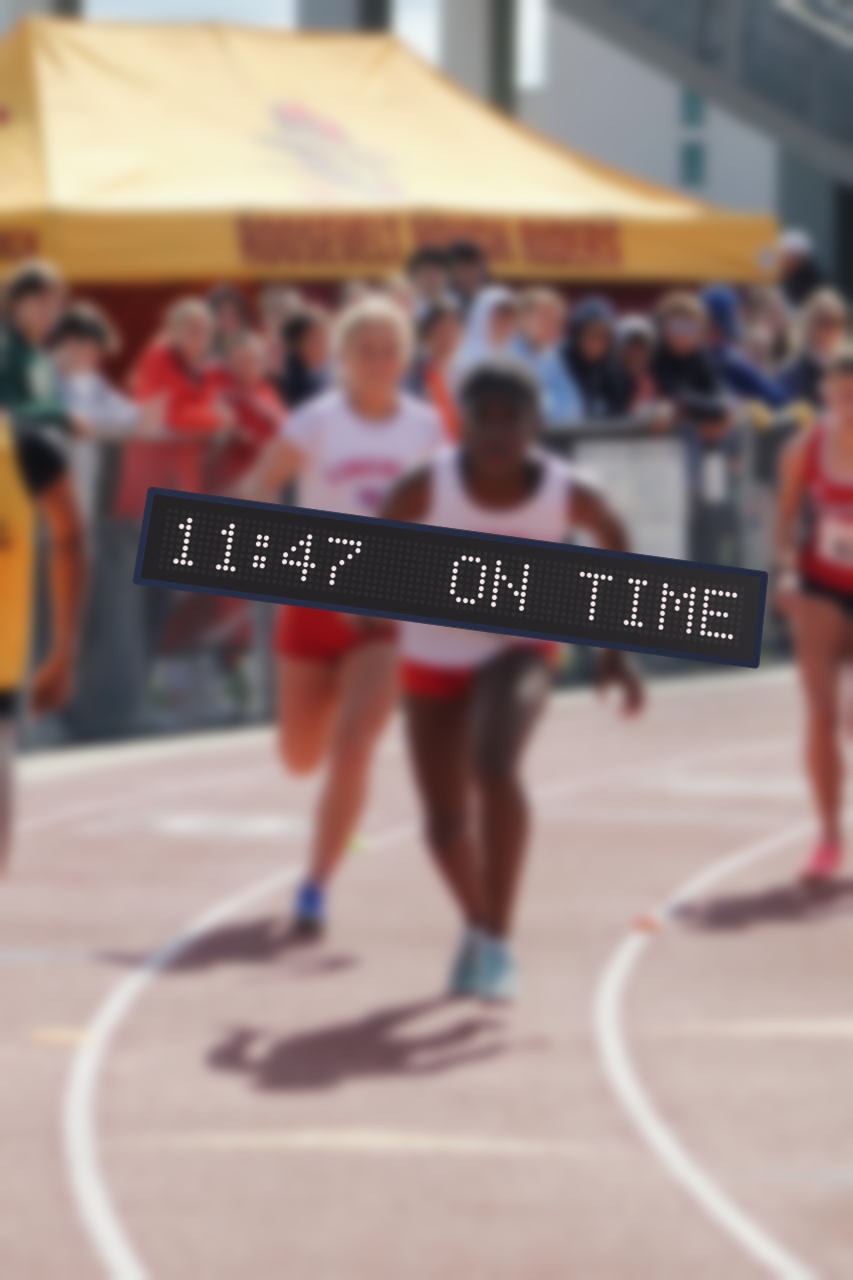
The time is h=11 m=47
